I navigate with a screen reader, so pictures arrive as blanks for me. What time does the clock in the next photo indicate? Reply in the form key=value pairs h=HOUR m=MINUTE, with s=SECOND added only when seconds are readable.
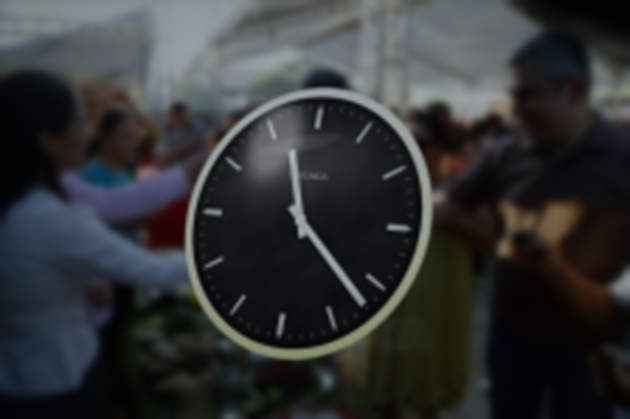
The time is h=11 m=22
